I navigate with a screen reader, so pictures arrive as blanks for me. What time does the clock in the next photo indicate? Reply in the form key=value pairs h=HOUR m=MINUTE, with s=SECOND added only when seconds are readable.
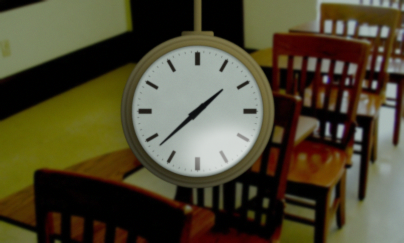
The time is h=1 m=38
